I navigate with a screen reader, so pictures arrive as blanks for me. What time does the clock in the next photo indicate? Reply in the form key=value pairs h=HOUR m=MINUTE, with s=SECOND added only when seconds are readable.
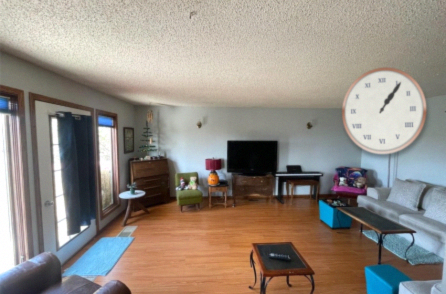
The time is h=1 m=6
